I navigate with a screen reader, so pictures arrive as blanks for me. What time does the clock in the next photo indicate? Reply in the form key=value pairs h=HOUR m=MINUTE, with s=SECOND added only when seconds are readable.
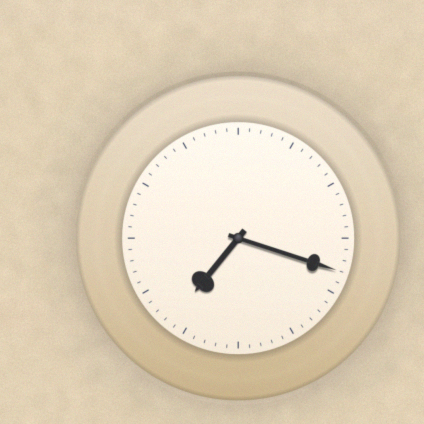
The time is h=7 m=18
